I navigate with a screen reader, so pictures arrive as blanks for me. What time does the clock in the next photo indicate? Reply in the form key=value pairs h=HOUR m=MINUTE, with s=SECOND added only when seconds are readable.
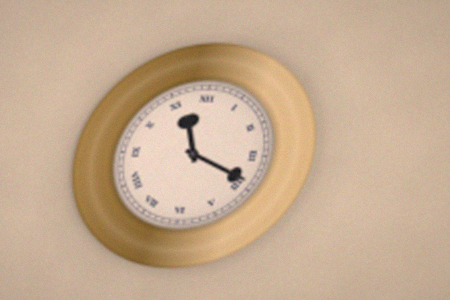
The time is h=11 m=19
